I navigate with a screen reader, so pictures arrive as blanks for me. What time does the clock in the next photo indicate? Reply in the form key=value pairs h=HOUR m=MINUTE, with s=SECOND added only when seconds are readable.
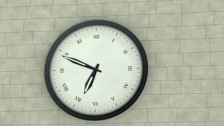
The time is h=6 m=49
